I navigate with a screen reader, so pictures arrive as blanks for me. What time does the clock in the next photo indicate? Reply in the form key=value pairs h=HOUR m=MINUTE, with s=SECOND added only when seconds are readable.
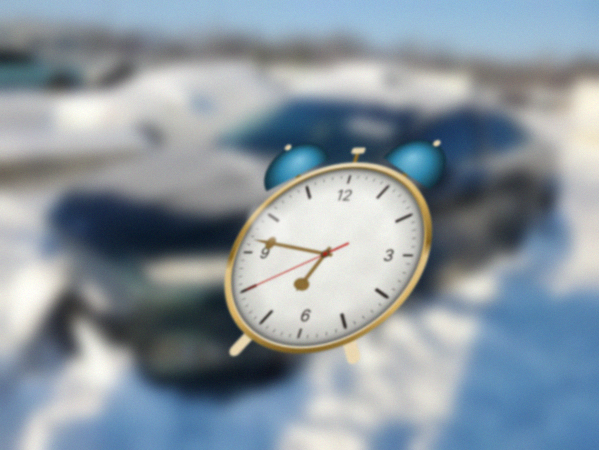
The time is h=6 m=46 s=40
